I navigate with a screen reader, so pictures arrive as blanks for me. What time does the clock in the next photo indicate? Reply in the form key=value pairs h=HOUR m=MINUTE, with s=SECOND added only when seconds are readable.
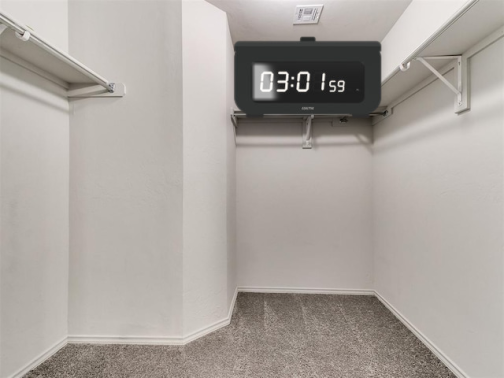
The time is h=3 m=1 s=59
